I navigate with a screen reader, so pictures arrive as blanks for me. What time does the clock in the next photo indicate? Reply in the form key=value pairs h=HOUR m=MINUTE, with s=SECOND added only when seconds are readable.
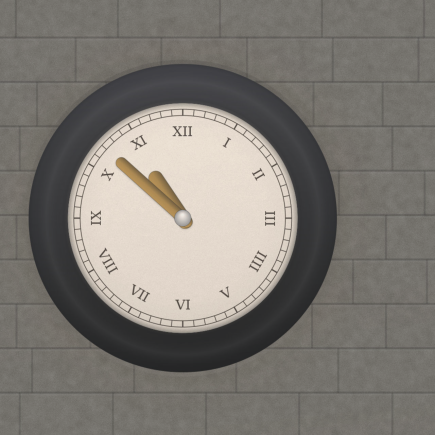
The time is h=10 m=52
